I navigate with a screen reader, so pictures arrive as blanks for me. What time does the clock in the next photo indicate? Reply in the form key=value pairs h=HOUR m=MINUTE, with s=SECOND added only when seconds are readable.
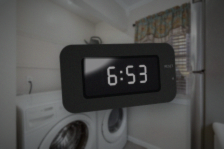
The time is h=6 m=53
